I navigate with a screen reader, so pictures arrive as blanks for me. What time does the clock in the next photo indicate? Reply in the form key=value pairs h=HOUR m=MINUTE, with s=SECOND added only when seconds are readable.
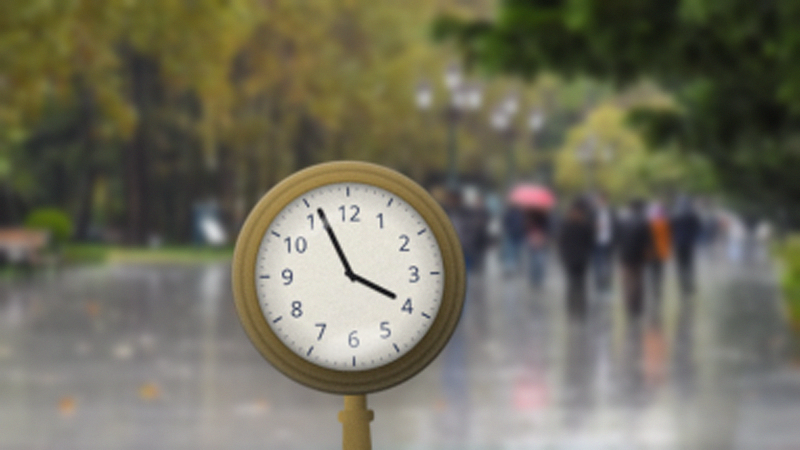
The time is h=3 m=56
